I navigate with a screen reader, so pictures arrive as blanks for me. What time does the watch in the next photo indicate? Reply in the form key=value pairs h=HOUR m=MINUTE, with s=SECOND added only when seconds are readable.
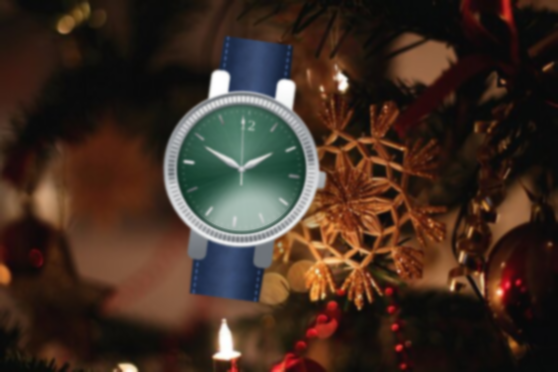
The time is h=1 m=48 s=59
